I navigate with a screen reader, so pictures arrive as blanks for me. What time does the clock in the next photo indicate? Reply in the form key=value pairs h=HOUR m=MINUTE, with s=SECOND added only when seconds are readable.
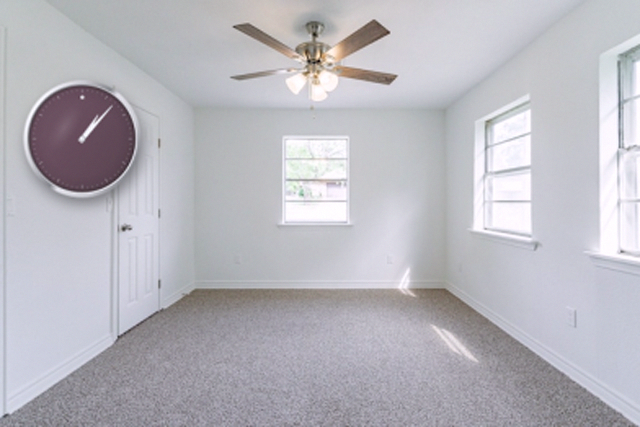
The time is h=1 m=7
